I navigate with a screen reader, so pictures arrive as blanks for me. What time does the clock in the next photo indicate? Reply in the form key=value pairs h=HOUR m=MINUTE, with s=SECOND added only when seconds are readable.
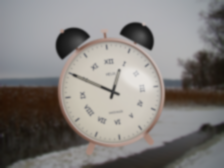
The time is h=12 m=50
